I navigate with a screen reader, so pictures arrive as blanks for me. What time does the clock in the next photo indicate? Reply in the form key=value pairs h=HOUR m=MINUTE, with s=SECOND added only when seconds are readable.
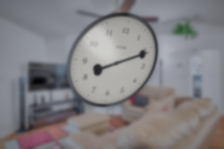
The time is h=8 m=11
